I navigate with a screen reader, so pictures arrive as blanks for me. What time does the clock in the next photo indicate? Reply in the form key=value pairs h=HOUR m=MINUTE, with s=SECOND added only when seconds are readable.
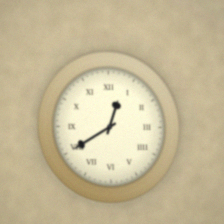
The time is h=12 m=40
